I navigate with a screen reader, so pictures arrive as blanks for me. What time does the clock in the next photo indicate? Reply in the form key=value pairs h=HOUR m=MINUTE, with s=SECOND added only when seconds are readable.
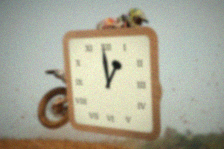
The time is h=12 m=59
